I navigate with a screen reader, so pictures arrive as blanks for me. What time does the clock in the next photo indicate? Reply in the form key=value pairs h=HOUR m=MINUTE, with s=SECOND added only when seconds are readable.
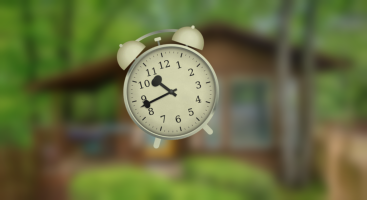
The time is h=10 m=43
